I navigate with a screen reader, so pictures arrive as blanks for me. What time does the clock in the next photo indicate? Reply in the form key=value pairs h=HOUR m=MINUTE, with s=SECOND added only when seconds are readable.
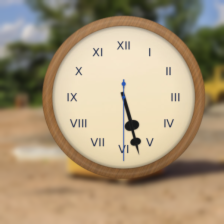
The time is h=5 m=27 s=30
